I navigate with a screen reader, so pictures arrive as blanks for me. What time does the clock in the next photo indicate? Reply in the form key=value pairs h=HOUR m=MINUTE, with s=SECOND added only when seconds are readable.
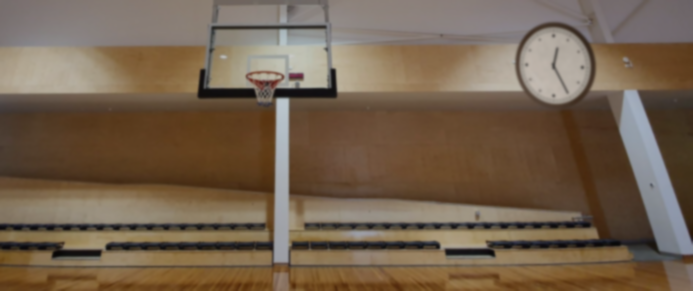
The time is h=12 m=25
